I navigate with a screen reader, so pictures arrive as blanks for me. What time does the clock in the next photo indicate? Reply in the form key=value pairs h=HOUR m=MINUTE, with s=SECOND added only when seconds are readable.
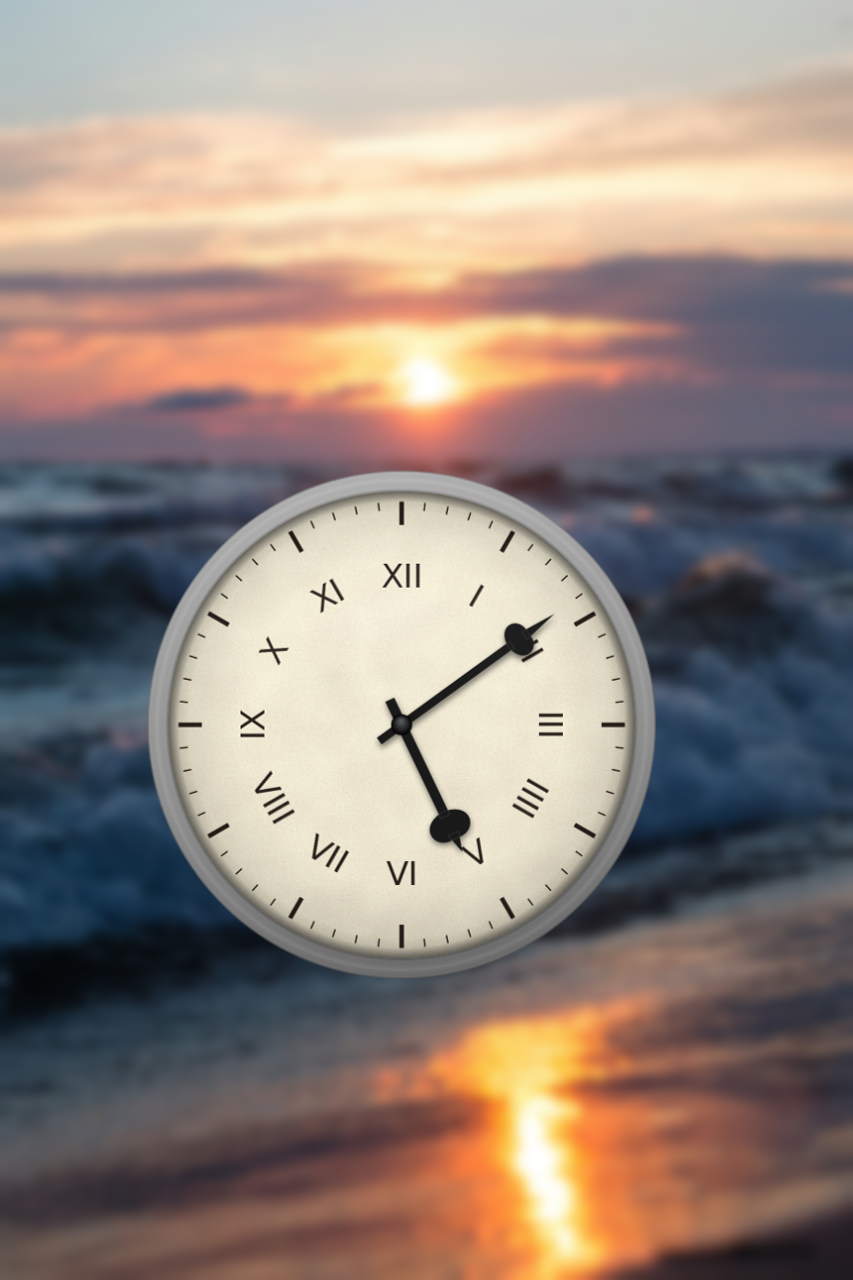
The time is h=5 m=9
